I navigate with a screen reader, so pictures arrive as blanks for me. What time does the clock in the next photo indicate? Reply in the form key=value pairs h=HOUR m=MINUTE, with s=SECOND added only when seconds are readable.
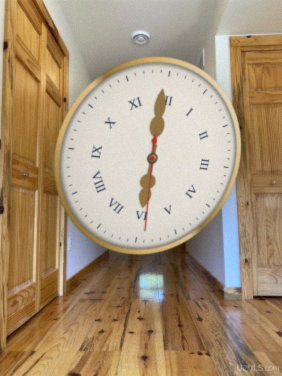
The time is h=5 m=59 s=29
